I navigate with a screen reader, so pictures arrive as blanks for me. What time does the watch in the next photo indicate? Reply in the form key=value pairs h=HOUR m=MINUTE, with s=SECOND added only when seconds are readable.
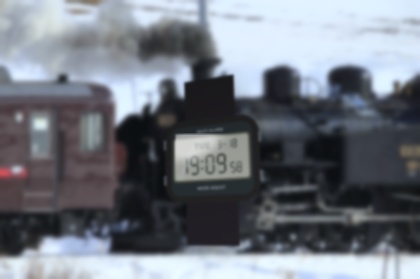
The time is h=19 m=9
